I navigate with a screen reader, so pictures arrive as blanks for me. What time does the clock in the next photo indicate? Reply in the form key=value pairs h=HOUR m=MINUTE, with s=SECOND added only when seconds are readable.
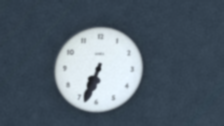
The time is h=6 m=33
